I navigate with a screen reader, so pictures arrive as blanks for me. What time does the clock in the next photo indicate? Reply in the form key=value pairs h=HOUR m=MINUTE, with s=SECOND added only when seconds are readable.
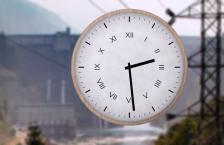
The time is h=2 m=29
